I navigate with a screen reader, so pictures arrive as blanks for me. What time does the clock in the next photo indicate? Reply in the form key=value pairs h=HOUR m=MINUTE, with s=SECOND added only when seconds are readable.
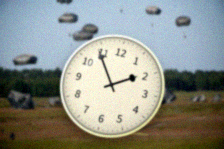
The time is h=1 m=54
